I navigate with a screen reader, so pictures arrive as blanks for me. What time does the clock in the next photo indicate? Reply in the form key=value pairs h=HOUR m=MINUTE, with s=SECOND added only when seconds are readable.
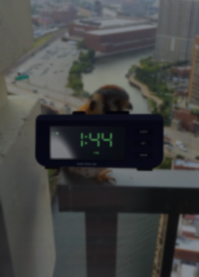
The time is h=1 m=44
